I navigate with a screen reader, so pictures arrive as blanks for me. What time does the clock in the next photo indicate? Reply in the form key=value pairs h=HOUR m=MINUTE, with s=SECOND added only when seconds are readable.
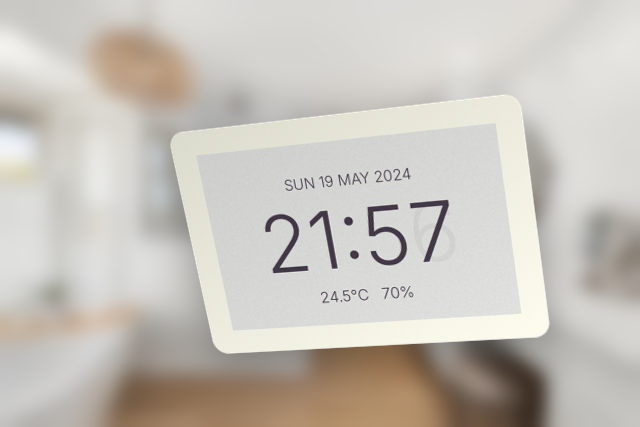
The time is h=21 m=57
